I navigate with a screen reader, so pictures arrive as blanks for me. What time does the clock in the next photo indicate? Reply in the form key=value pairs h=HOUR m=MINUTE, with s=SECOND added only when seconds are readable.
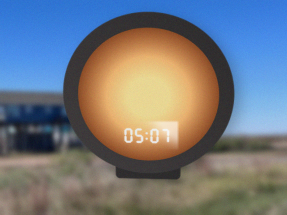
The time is h=5 m=7
